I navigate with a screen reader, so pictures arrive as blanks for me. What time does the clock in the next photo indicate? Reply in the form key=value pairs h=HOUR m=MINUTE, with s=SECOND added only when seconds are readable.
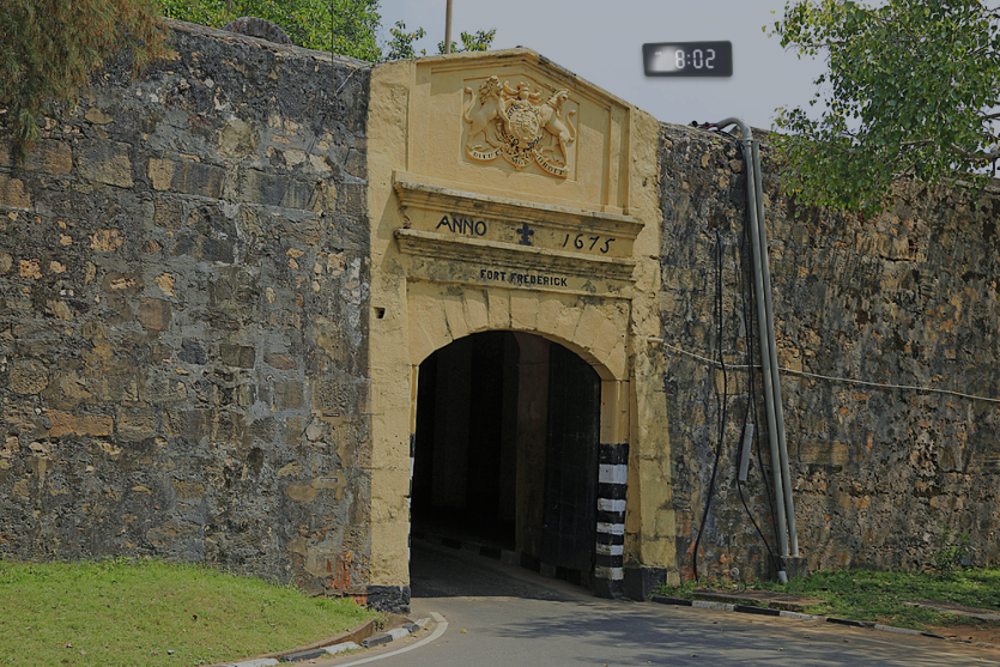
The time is h=8 m=2
